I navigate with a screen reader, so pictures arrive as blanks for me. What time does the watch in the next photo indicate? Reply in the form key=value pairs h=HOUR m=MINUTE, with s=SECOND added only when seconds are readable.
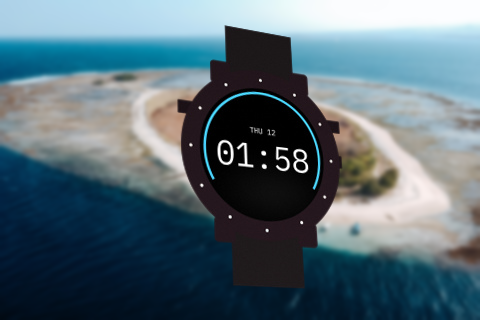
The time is h=1 m=58
